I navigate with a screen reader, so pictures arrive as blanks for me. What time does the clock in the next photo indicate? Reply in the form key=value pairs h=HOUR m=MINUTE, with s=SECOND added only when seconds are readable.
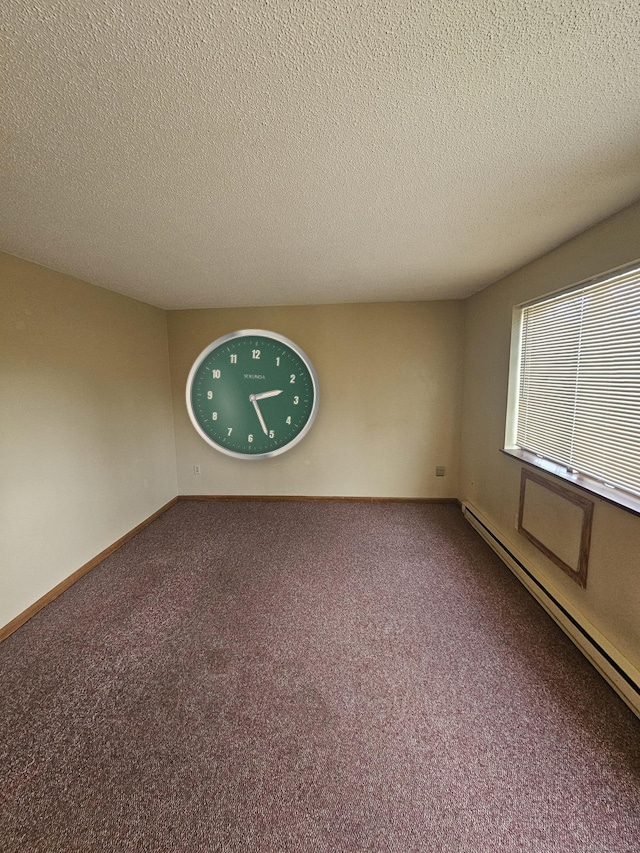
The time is h=2 m=26
